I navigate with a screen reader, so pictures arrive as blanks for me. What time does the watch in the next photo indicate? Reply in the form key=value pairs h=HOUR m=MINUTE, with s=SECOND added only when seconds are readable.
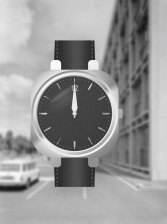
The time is h=12 m=0
